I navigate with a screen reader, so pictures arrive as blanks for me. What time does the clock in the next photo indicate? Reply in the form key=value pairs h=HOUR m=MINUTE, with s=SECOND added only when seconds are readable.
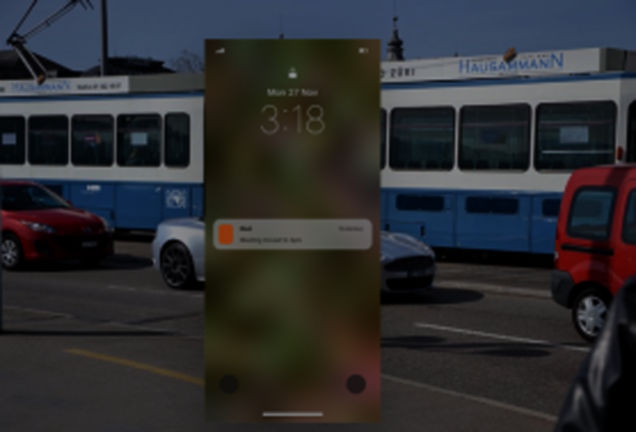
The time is h=3 m=18
